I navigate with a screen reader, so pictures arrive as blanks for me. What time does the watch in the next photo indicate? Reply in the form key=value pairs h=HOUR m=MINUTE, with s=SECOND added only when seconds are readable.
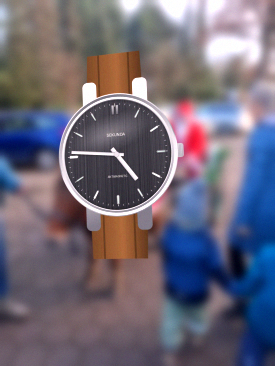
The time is h=4 m=46
